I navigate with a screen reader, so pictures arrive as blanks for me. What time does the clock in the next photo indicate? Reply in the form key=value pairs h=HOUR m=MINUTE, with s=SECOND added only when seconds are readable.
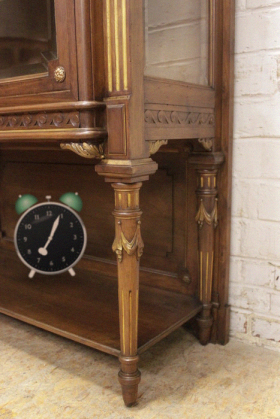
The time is h=7 m=4
